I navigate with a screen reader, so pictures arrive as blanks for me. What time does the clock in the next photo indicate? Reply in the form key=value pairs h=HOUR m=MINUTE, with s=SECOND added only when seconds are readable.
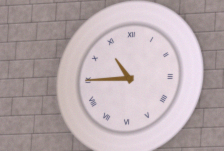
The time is h=10 m=45
